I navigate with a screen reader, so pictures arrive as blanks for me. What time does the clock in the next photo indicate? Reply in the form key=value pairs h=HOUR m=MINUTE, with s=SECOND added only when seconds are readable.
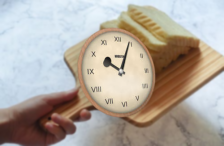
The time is h=10 m=4
